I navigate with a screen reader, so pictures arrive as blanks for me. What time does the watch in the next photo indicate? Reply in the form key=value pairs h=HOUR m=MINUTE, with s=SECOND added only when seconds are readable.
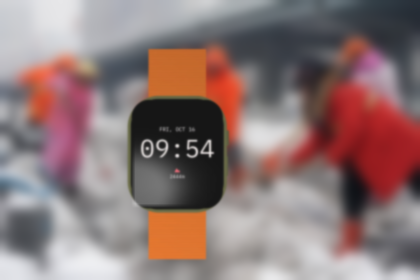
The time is h=9 m=54
